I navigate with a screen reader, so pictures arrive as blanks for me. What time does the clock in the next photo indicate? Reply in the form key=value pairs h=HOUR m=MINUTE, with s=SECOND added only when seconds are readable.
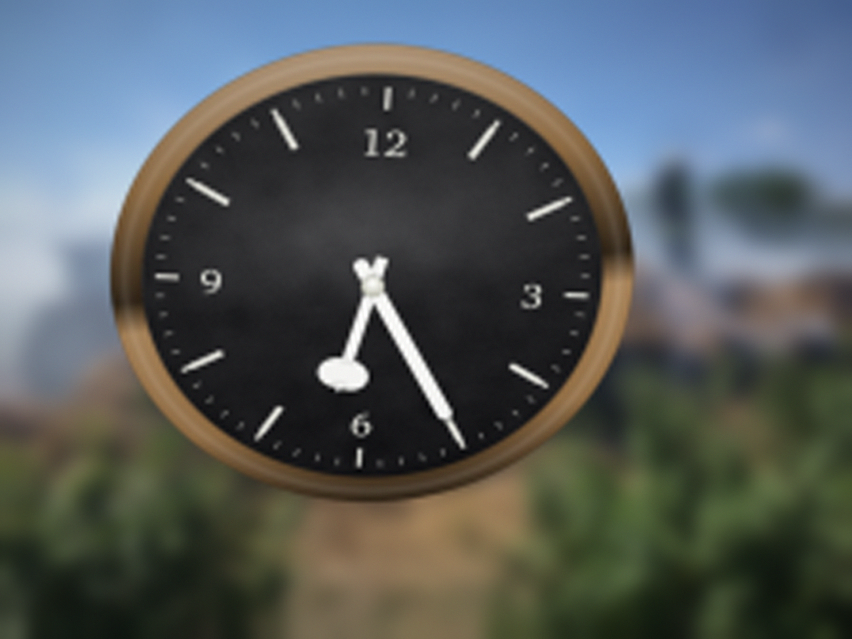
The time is h=6 m=25
